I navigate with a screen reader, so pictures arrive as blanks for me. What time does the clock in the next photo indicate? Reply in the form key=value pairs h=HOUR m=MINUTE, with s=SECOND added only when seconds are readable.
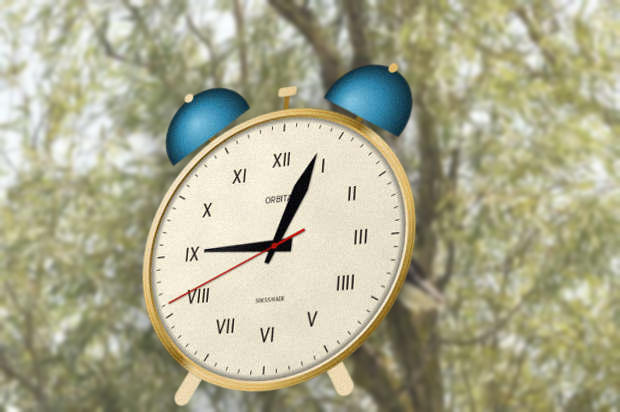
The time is h=9 m=3 s=41
